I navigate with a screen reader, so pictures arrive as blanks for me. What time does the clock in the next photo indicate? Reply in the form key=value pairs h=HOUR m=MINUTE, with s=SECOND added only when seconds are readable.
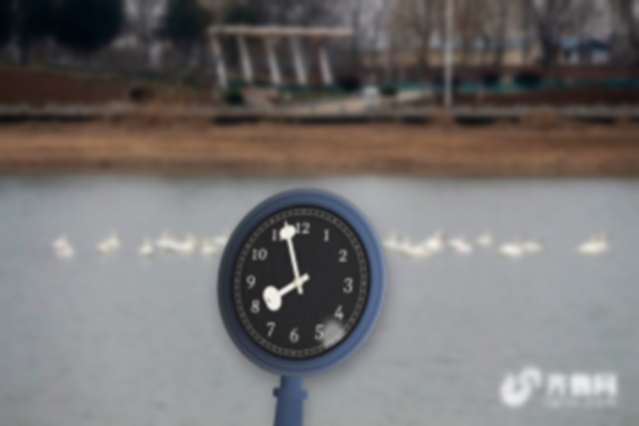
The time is h=7 m=57
